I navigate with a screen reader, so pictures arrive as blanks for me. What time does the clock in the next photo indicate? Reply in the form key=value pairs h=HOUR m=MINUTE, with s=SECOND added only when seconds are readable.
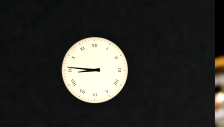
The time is h=8 m=46
